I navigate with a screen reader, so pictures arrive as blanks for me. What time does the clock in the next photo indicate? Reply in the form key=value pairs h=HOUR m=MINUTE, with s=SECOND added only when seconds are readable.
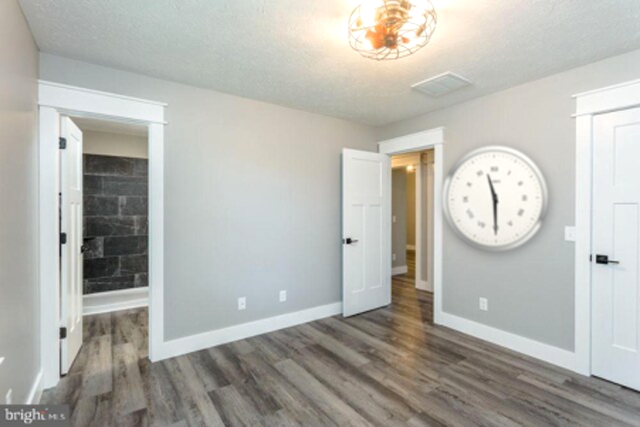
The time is h=11 m=30
